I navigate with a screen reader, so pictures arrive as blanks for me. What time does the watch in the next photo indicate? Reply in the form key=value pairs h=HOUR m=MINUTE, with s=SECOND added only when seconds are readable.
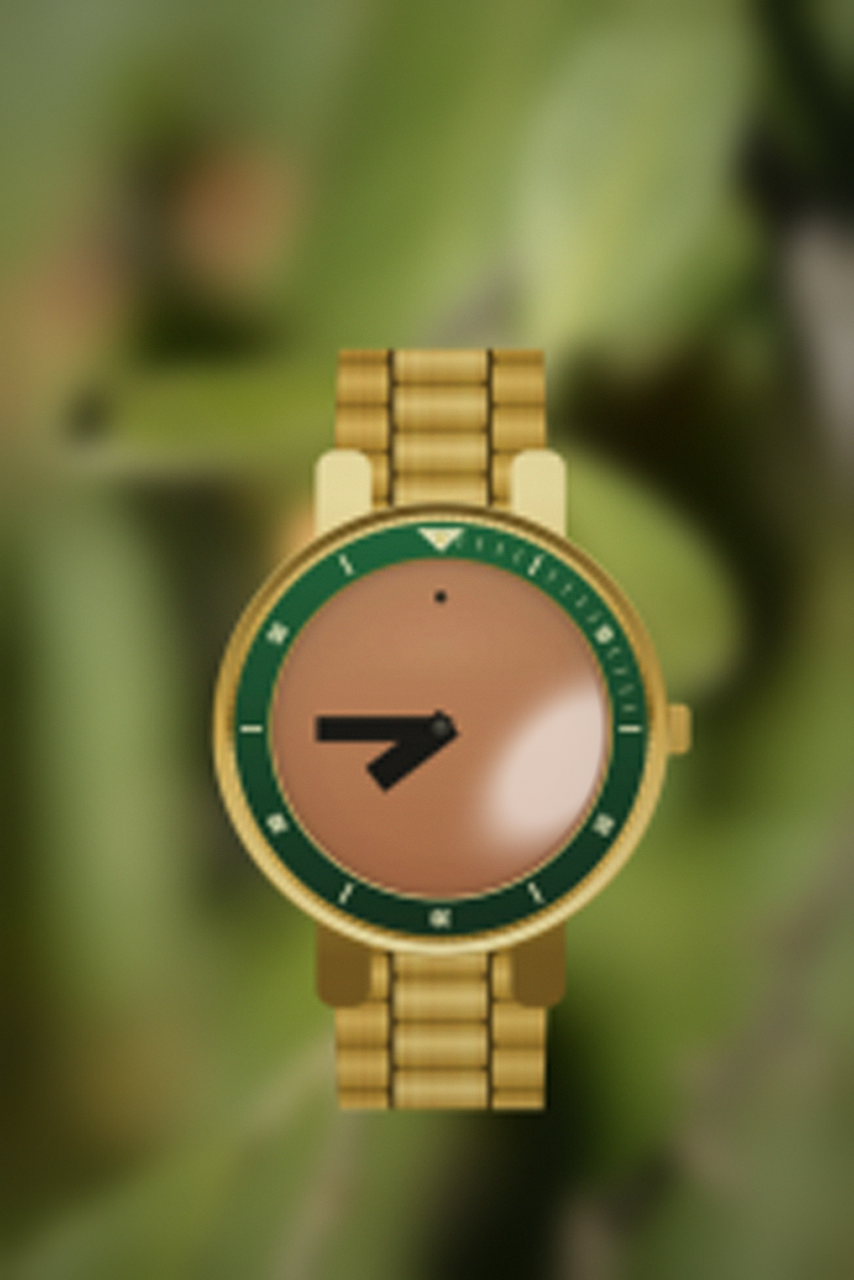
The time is h=7 m=45
